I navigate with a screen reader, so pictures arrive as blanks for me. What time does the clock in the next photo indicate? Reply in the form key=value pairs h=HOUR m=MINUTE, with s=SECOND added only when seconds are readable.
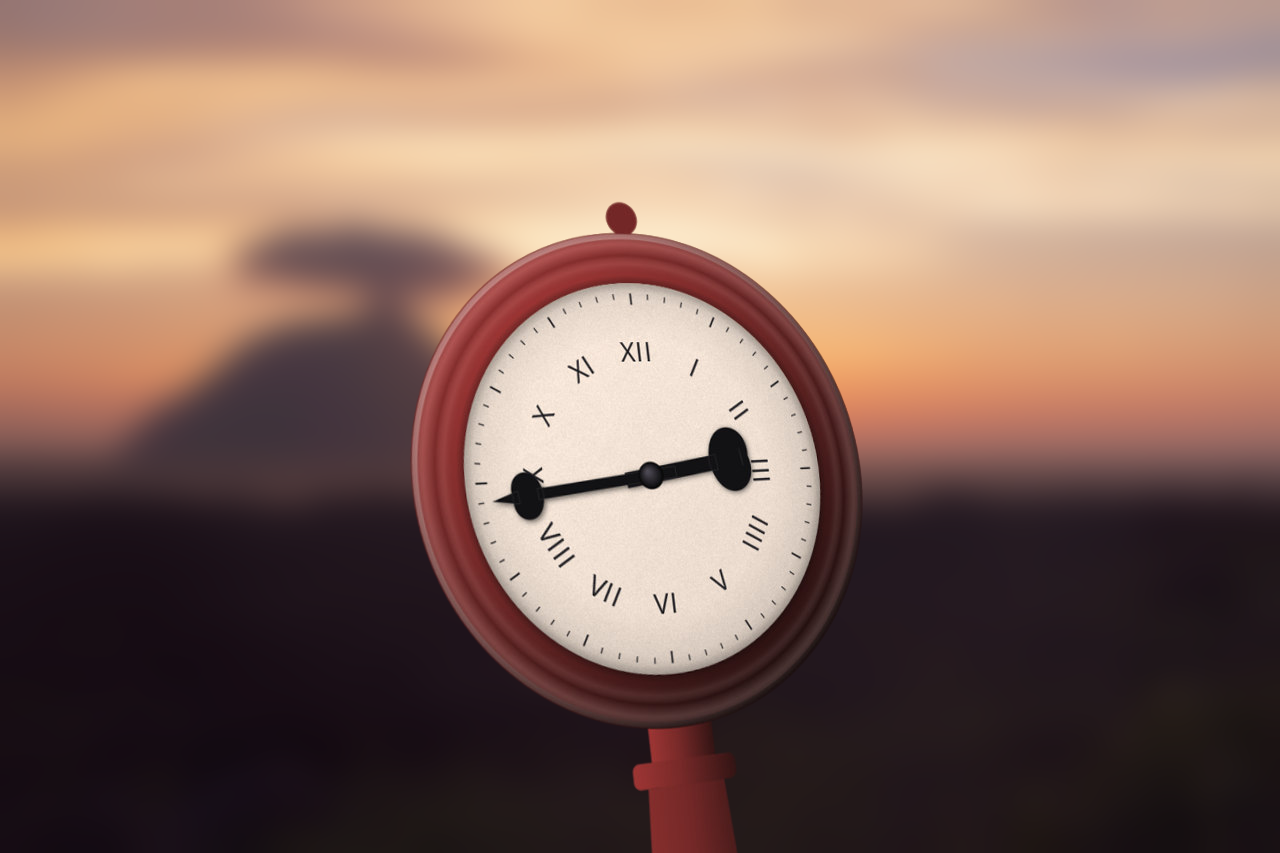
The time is h=2 m=44
